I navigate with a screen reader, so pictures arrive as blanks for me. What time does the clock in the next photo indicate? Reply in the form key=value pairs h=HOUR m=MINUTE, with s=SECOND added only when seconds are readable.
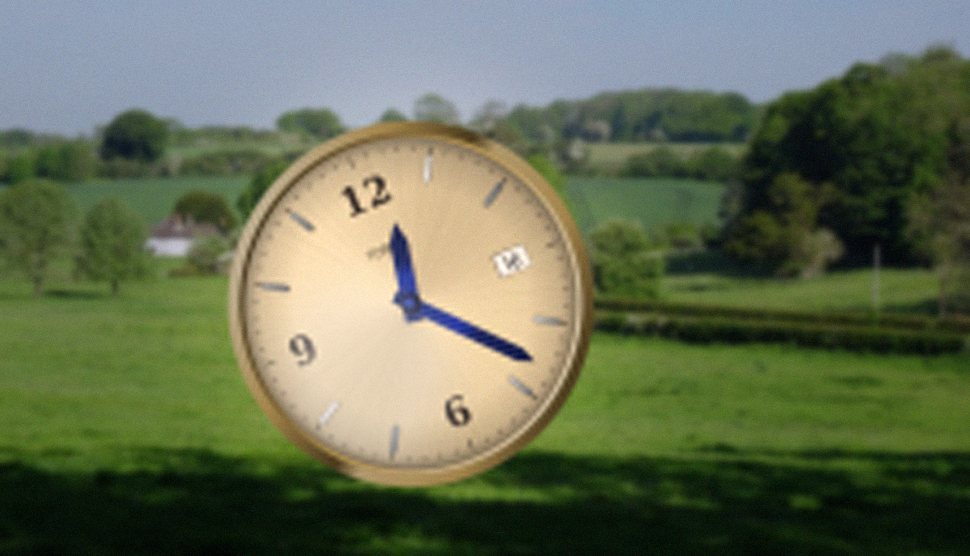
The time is h=12 m=23
